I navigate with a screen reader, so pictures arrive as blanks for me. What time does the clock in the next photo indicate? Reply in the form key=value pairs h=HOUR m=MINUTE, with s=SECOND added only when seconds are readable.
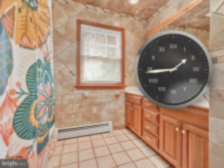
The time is h=1 m=44
